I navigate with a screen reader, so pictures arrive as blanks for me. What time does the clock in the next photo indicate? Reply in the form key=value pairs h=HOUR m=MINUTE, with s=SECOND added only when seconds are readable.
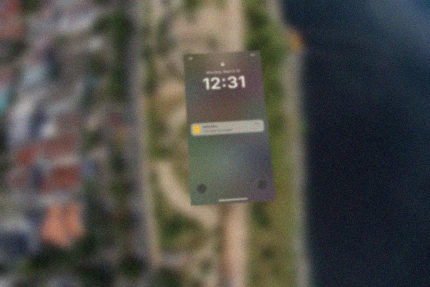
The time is h=12 m=31
